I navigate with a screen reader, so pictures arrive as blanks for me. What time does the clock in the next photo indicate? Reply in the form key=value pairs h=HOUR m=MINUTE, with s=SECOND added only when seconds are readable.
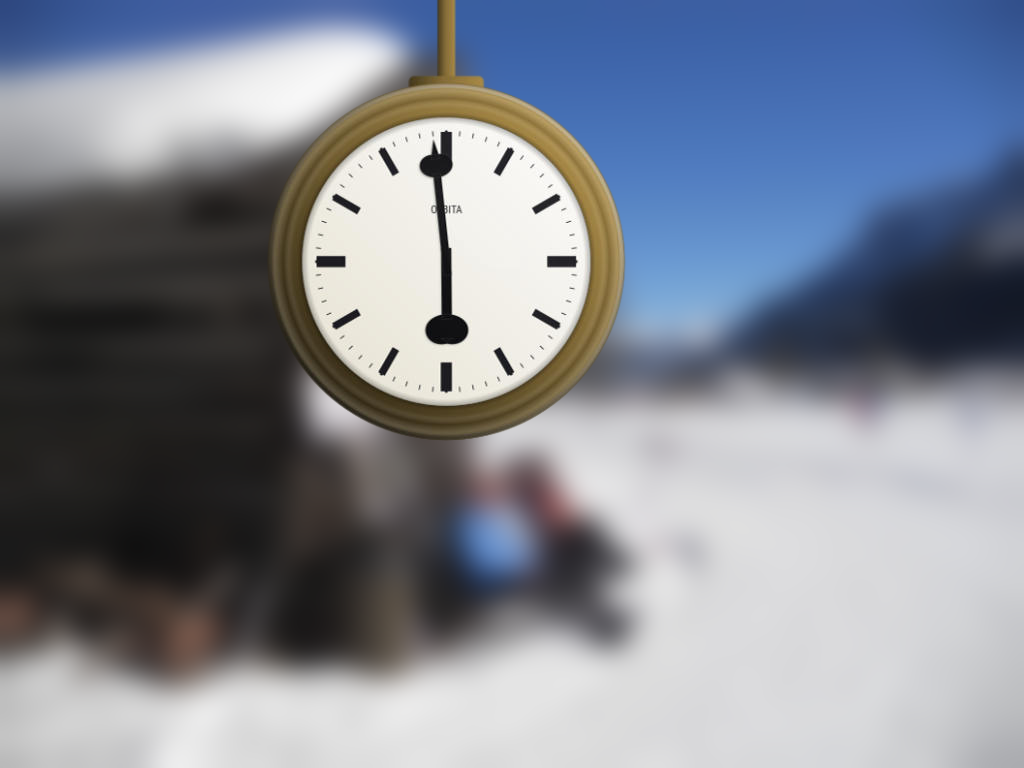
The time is h=5 m=59
